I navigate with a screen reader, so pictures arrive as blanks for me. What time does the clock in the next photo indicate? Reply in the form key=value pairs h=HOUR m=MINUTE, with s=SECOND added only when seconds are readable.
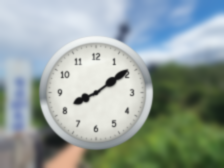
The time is h=8 m=9
